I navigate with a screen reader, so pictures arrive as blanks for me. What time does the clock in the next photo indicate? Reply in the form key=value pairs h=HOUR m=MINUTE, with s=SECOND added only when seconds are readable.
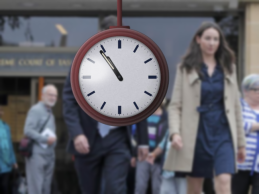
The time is h=10 m=54
